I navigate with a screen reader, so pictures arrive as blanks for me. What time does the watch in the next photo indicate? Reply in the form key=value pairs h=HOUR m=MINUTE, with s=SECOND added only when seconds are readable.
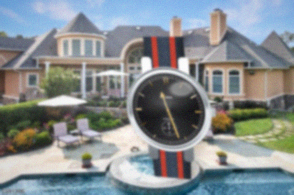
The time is h=11 m=27
